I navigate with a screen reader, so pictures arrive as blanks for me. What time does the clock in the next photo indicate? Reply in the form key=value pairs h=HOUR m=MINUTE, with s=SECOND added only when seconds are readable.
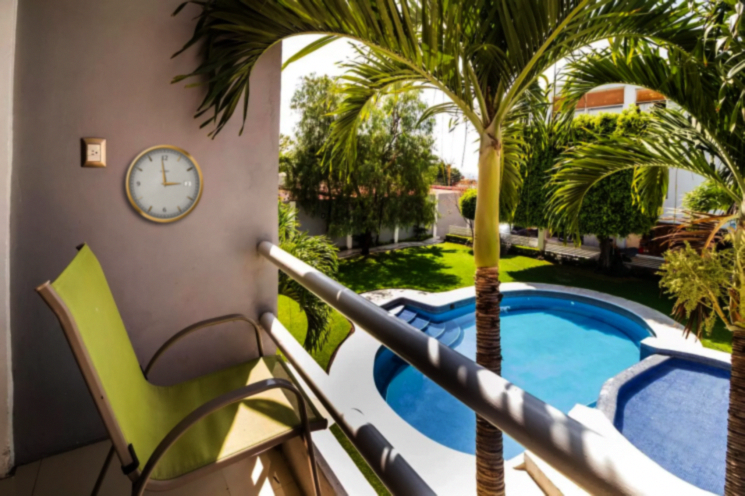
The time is h=2 m=59
